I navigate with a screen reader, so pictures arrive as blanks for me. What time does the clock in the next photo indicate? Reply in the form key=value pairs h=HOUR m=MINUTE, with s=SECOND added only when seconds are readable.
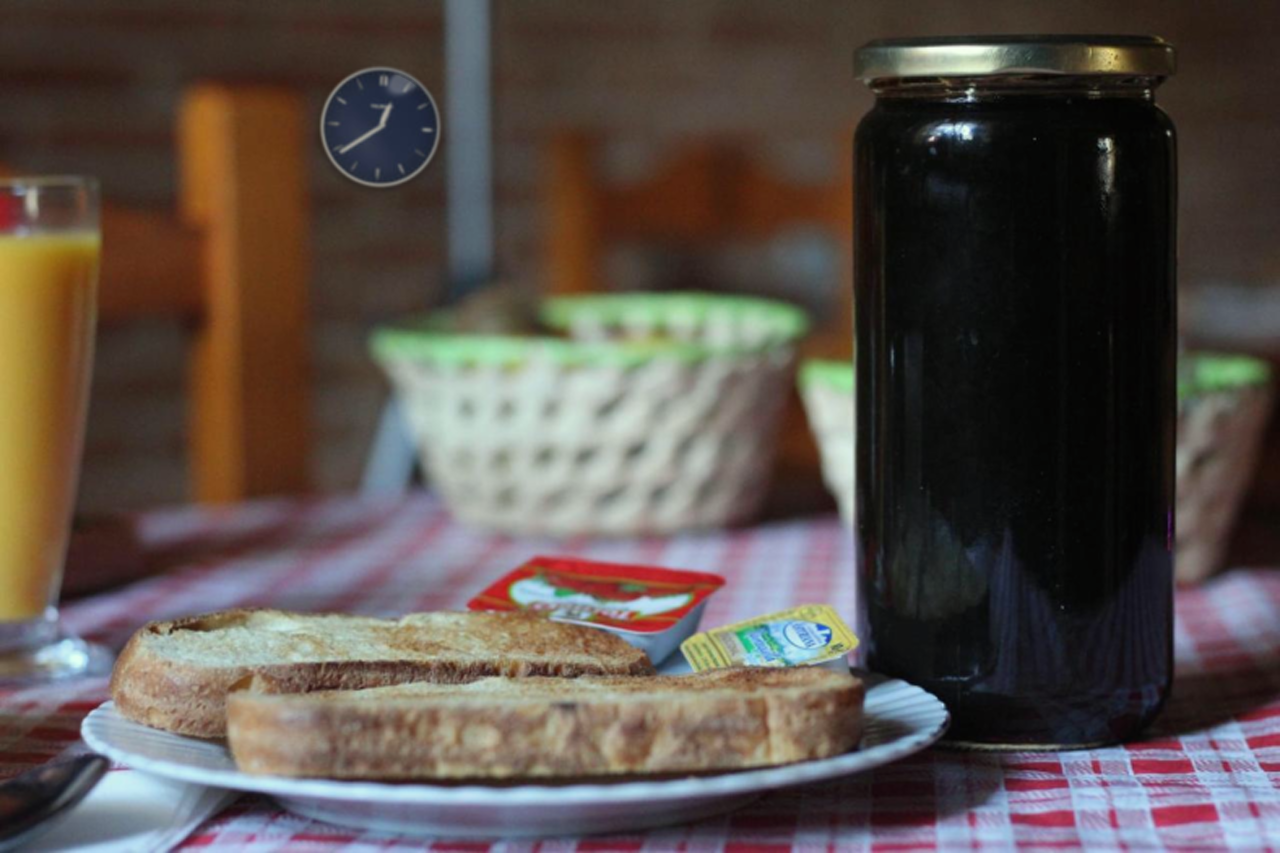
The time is h=12 m=39
